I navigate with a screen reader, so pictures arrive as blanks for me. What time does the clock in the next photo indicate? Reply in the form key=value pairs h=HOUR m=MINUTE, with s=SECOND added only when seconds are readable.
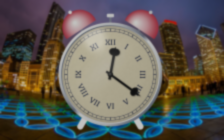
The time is h=12 m=21
